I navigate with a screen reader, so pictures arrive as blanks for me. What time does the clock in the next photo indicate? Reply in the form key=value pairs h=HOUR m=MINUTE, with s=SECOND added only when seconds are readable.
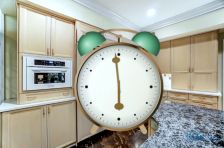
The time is h=5 m=59
